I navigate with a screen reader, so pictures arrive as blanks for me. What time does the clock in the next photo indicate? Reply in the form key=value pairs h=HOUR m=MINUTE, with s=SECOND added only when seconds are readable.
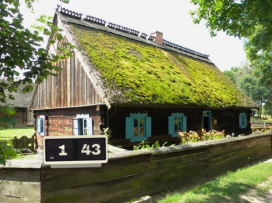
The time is h=1 m=43
